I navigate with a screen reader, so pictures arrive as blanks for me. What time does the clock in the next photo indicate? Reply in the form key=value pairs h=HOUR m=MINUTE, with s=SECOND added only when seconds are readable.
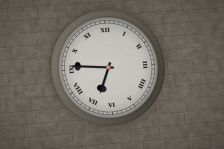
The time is h=6 m=46
